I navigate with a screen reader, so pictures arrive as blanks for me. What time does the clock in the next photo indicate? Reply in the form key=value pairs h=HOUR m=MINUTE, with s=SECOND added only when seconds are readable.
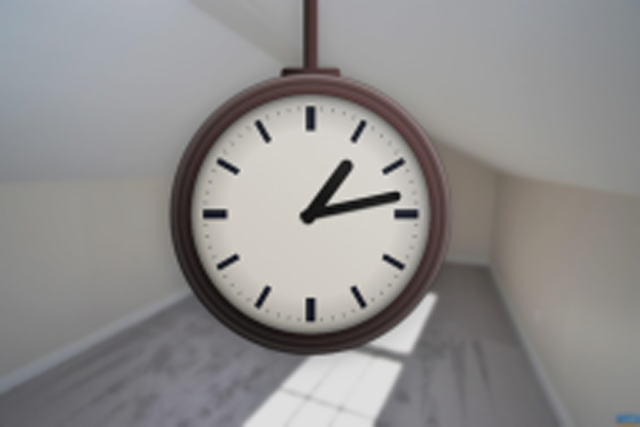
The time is h=1 m=13
